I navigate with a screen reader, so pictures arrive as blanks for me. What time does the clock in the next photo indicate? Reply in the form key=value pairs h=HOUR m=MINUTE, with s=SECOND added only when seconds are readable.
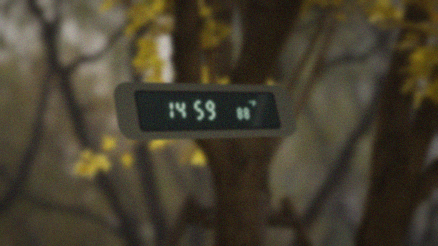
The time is h=14 m=59
